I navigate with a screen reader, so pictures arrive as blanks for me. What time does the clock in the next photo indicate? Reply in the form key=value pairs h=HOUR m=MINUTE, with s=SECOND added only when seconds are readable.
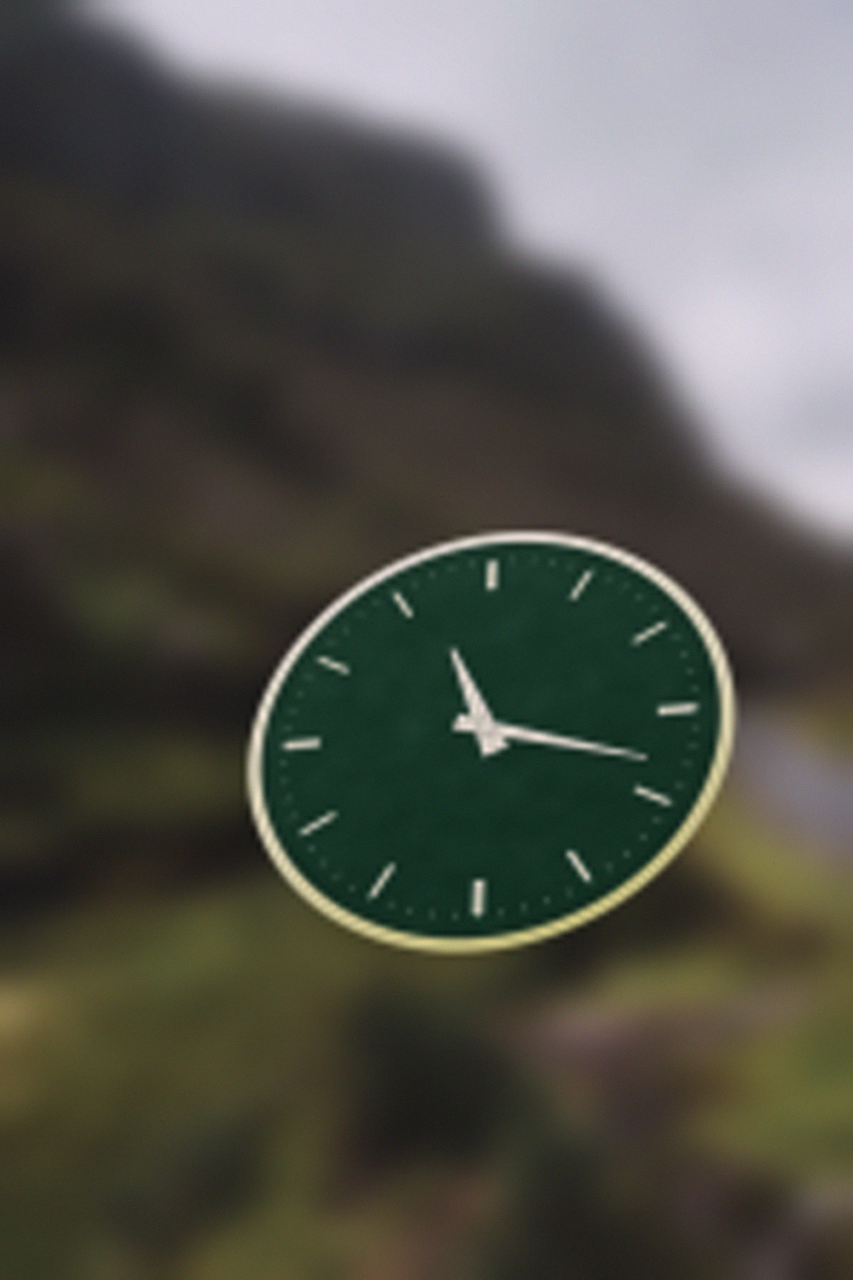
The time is h=11 m=18
